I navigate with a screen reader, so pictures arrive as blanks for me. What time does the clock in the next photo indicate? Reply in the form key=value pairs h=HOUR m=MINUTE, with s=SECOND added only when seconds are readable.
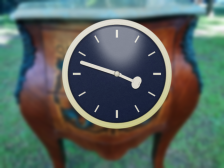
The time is h=3 m=48
